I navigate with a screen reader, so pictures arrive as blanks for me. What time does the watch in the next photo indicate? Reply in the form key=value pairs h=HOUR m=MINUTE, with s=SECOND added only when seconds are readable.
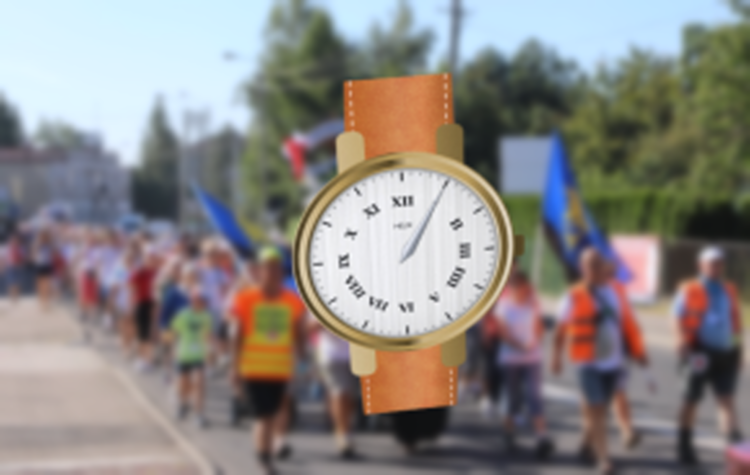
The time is h=1 m=5
